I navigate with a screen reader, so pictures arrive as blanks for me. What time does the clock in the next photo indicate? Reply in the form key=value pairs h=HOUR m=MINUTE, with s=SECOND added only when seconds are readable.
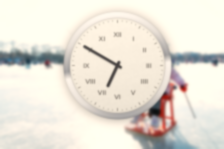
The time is h=6 m=50
